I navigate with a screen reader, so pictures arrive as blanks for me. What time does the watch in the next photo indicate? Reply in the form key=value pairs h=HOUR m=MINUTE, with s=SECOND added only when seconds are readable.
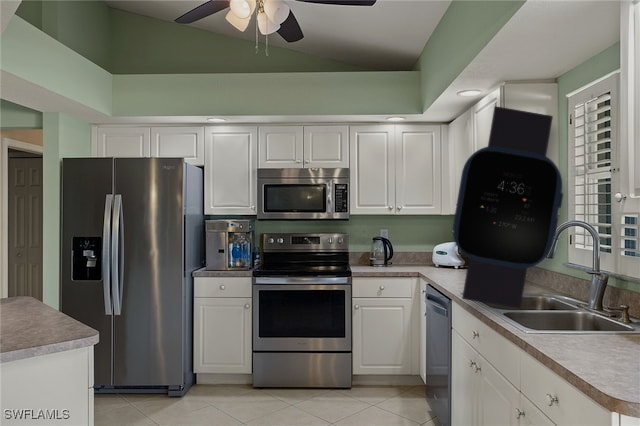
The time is h=4 m=36
